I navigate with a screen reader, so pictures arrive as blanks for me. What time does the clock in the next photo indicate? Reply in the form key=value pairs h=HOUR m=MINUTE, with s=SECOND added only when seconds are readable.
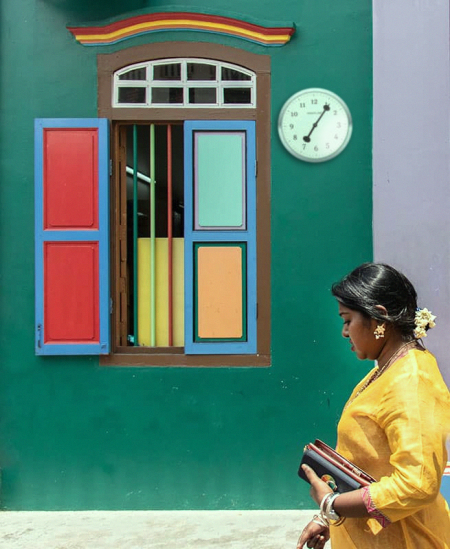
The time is h=7 m=6
